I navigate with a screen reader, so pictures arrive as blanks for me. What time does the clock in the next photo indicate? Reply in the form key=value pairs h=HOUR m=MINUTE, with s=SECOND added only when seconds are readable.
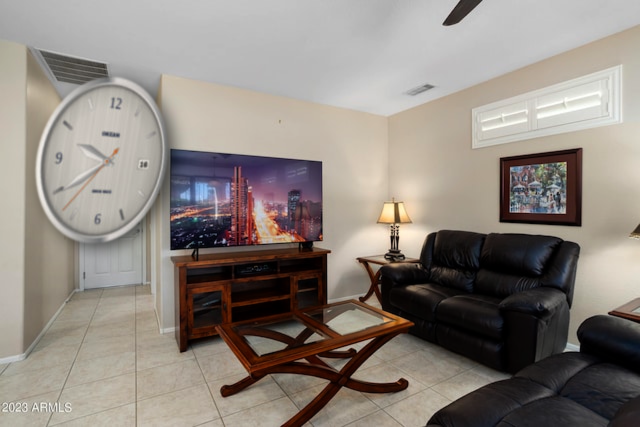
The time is h=9 m=39 s=37
